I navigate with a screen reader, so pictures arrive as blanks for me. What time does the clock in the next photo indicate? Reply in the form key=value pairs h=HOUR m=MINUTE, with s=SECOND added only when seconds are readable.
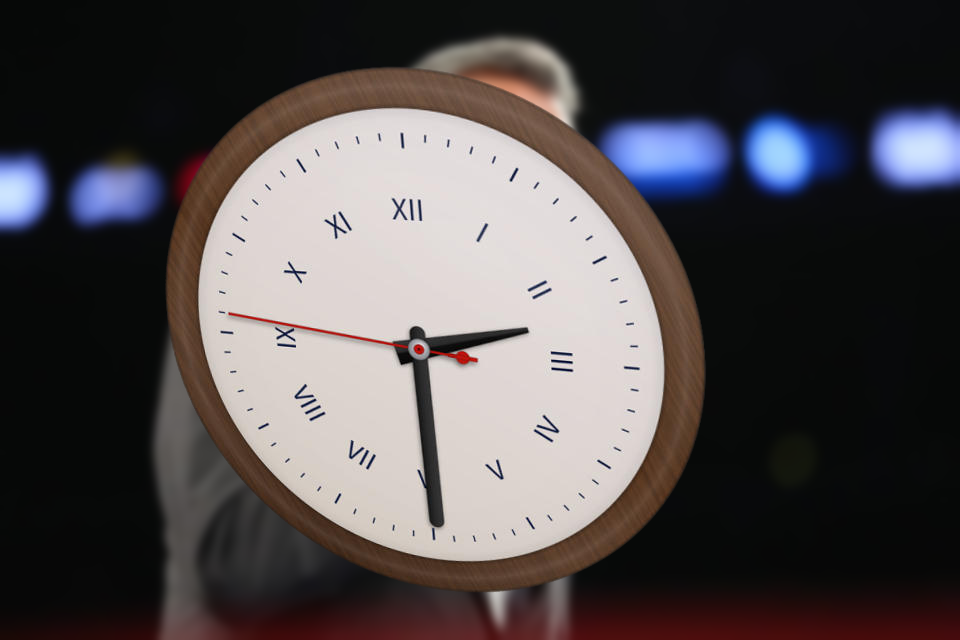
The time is h=2 m=29 s=46
